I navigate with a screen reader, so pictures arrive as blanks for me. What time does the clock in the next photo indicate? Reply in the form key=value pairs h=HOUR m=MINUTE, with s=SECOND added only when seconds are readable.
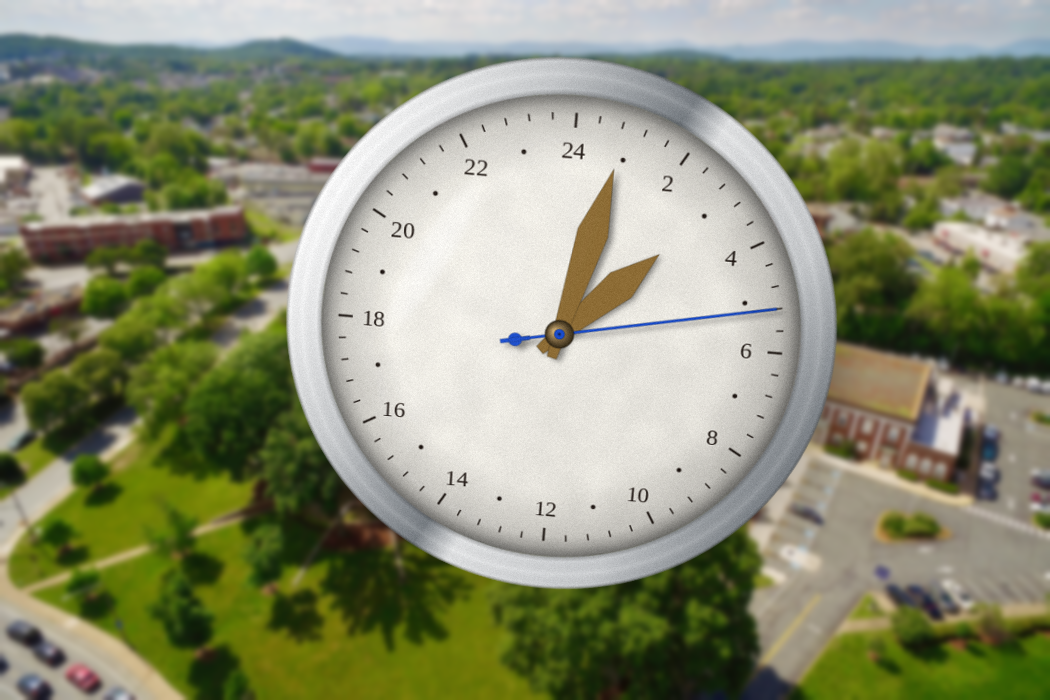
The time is h=3 m=2 s=13
